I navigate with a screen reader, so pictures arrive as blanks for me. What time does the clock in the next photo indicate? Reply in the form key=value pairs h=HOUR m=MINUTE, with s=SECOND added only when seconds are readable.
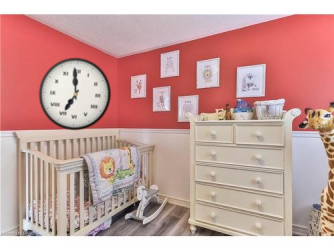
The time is h=6 m=59
